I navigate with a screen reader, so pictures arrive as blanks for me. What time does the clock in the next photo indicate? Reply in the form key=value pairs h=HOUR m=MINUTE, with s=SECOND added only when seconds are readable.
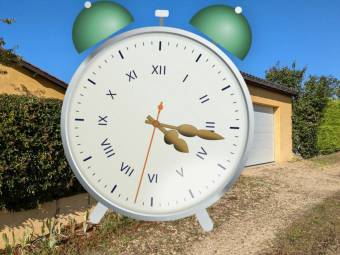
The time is h=4 m=16 s=32
